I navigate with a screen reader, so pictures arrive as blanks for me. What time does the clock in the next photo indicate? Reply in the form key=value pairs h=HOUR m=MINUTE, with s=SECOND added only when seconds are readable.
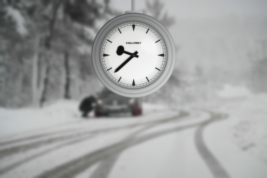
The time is h=9 m=38
